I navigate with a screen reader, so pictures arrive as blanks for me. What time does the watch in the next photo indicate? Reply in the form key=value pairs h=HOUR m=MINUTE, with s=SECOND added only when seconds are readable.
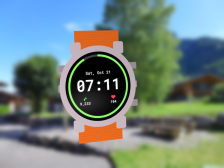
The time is h=7 m=11
